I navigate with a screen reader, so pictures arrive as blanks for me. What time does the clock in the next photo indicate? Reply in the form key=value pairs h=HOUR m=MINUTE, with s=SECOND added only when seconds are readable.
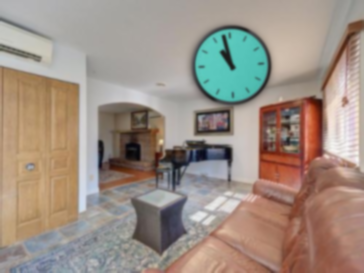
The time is h=10 m=58
